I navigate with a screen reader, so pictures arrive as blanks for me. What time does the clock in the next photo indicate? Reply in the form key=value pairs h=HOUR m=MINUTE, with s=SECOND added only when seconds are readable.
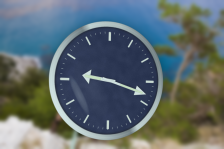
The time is h=9 m=18
